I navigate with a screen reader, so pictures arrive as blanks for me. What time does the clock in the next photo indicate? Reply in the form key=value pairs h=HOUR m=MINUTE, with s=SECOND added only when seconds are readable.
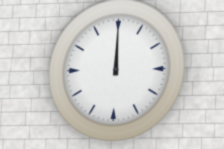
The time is h=12 m=0
